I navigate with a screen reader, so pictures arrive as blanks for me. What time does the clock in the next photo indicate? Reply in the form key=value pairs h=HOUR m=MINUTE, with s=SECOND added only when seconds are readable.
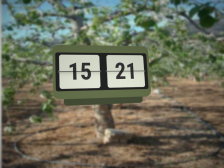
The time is h=15 m=21
